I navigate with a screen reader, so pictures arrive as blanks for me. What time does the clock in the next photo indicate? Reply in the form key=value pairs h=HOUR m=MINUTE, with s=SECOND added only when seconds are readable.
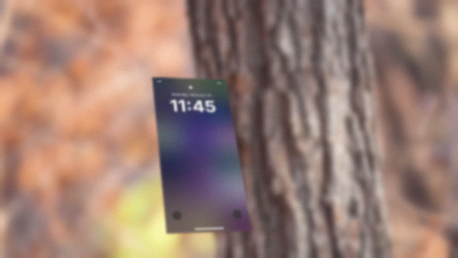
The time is h=11 m=45
